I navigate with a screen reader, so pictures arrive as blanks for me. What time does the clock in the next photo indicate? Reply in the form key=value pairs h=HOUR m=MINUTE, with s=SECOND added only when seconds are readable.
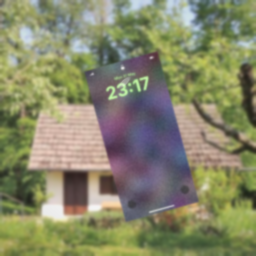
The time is h=23 m=17
